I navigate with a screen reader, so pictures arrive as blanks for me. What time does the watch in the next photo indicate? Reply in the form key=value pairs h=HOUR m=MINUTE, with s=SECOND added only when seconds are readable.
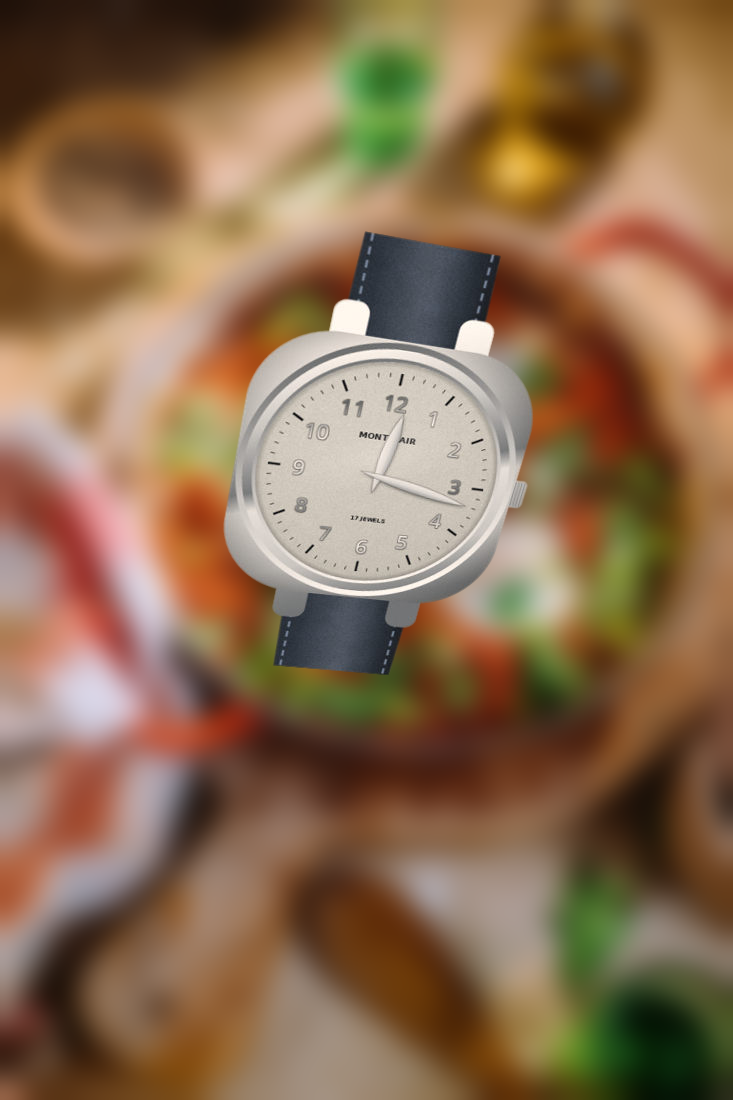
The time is h=12 m=17
